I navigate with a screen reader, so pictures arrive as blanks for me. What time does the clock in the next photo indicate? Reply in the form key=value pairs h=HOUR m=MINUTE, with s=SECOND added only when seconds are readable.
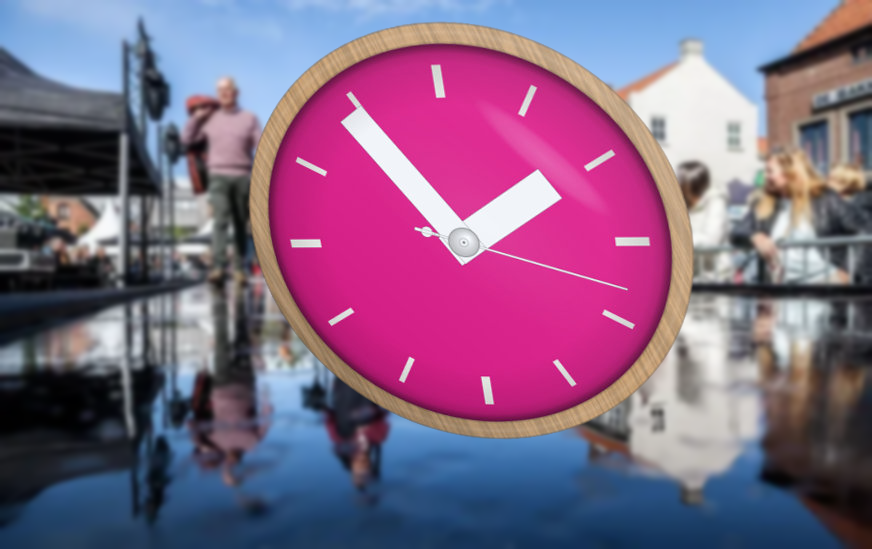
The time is h=1 m=54 s=18
